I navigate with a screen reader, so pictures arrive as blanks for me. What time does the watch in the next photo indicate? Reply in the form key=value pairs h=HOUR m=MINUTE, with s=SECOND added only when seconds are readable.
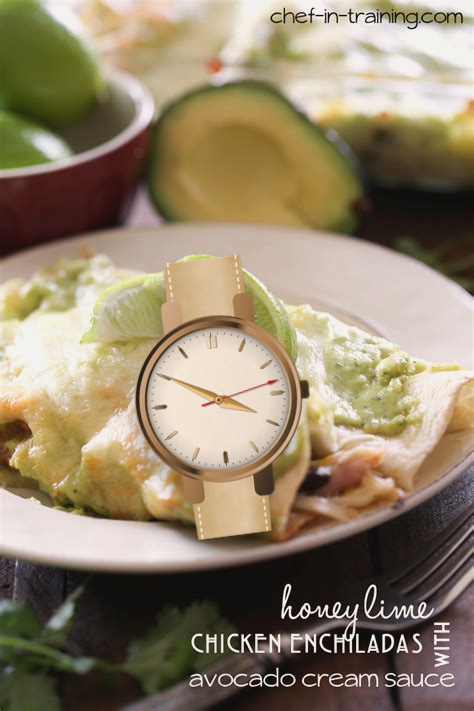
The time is h=3 m=50 s=13
